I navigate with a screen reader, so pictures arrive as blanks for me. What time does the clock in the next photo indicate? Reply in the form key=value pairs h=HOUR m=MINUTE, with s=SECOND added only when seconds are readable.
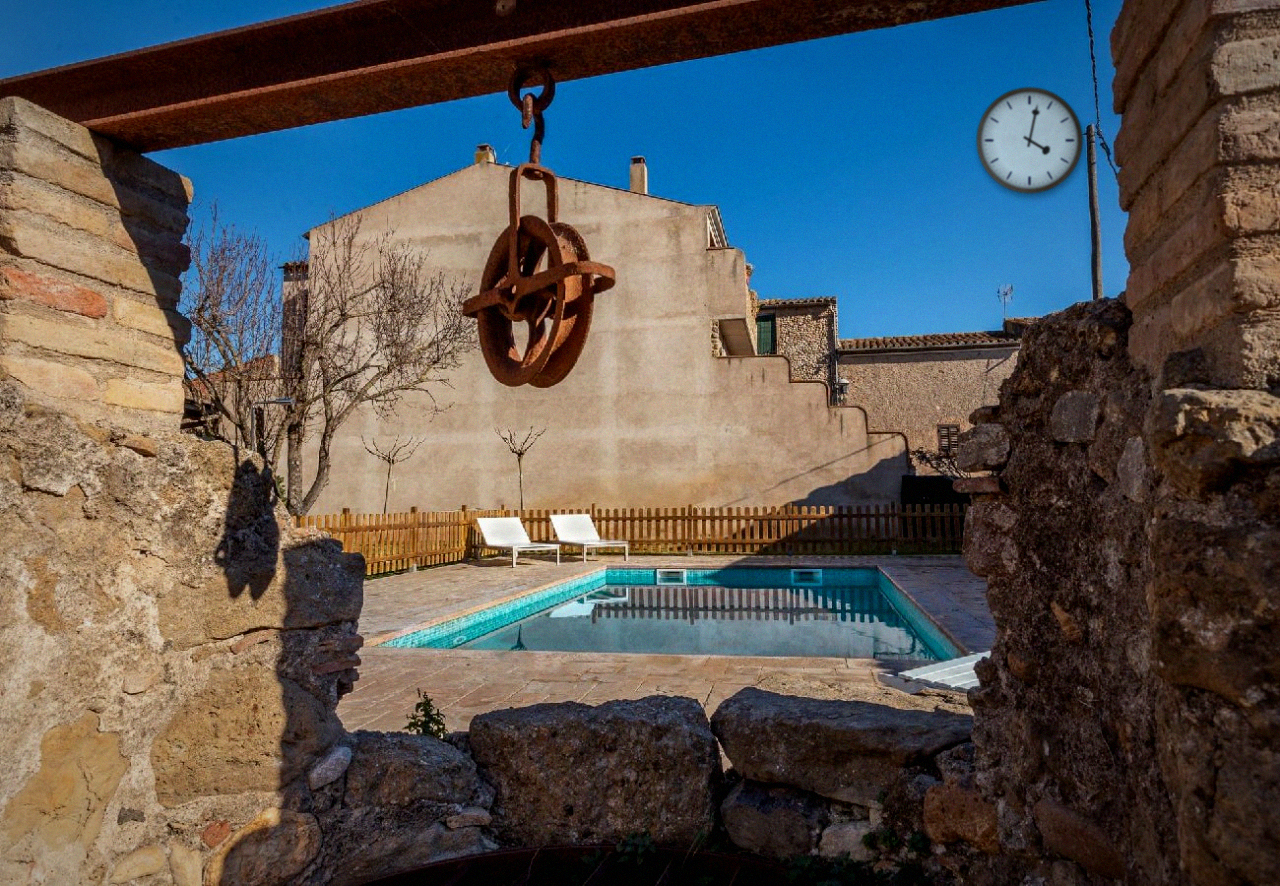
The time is h=4 m=2
